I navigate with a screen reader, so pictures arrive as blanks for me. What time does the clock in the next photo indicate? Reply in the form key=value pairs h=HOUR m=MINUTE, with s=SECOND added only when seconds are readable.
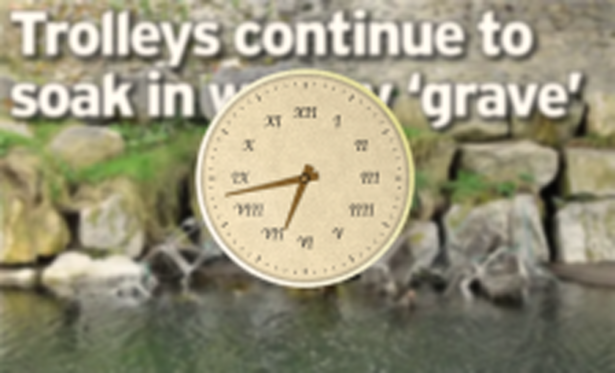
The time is h=6 m=43
